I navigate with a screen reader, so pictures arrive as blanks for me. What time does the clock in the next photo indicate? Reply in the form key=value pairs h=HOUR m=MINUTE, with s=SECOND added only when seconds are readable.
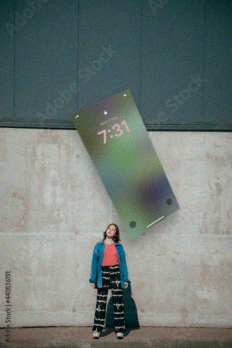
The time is h=7 m=31
